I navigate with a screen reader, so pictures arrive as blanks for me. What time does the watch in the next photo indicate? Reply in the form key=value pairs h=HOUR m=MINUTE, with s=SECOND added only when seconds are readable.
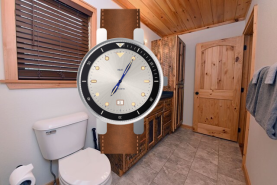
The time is h=7 m=5
